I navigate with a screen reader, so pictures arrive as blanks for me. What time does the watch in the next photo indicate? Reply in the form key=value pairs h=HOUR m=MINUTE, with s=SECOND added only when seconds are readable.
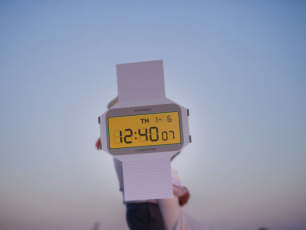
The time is h=12 m=40 s=7
